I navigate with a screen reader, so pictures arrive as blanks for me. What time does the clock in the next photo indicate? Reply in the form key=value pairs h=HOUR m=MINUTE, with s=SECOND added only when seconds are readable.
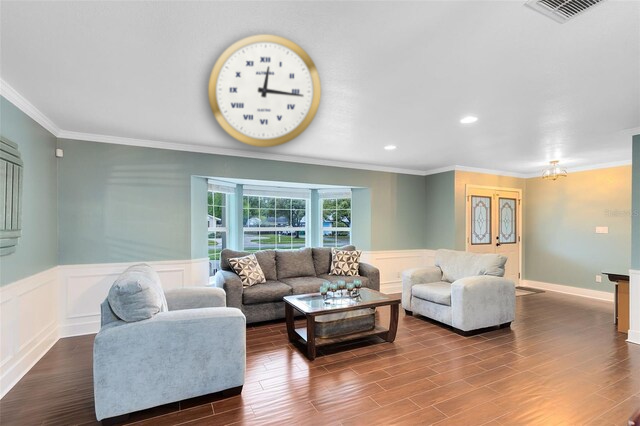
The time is h=12 m=16
